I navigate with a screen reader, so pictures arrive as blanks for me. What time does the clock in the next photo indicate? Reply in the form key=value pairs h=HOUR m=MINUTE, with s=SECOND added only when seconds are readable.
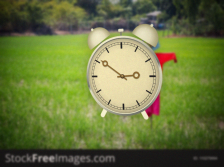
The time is h=2 m=51
